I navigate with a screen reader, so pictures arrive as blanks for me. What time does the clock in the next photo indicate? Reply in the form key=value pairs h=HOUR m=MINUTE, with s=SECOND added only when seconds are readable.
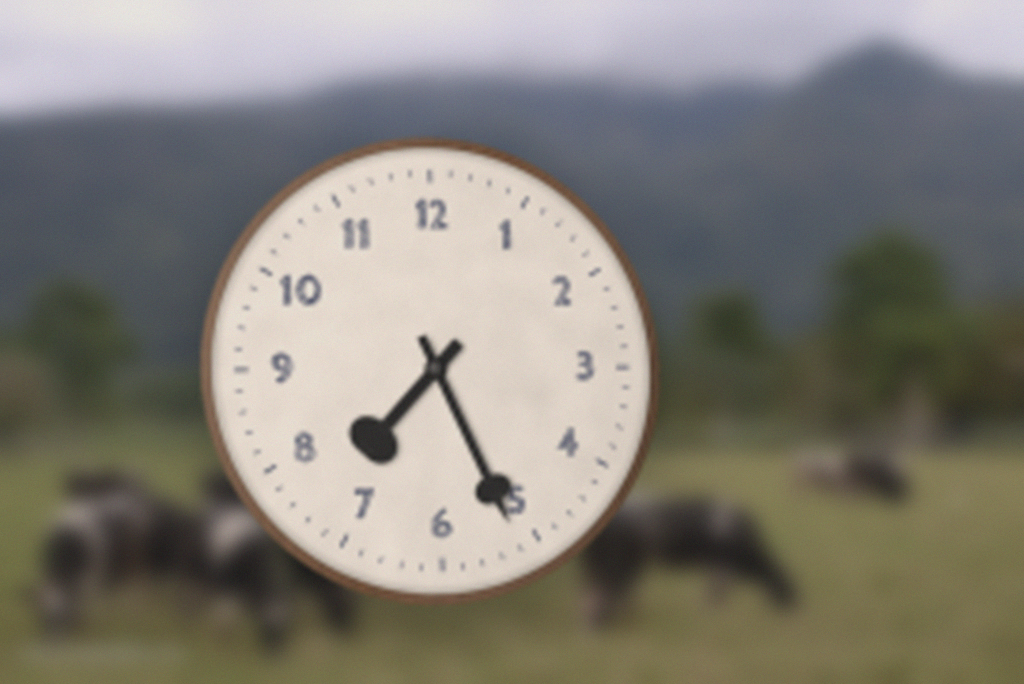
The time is h=7 m=26
